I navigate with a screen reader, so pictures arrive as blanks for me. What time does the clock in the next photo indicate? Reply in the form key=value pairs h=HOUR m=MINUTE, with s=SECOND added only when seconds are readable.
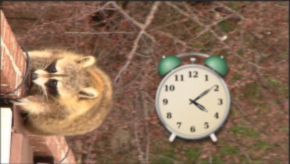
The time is h=4 m=9
